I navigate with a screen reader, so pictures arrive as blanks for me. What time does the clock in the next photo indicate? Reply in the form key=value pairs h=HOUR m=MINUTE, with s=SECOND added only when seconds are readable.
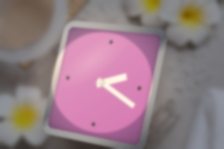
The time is h=2 m=19
